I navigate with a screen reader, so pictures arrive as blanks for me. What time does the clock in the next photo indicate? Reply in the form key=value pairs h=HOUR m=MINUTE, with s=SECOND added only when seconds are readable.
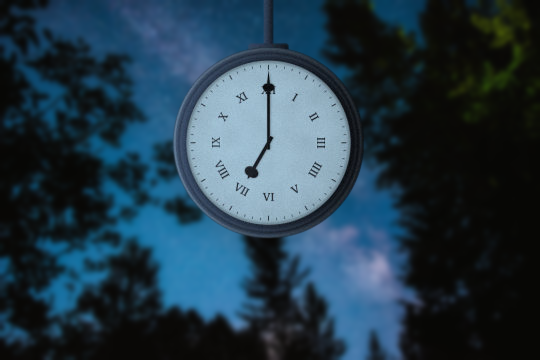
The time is h=7 m=0
